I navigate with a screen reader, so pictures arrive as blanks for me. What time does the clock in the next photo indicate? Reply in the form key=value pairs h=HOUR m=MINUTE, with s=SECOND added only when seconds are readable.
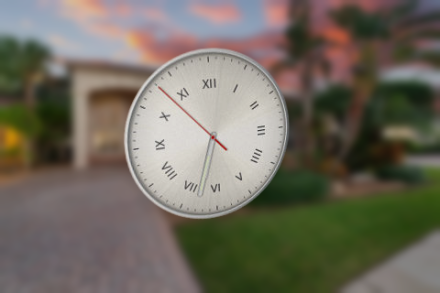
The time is h=6 m=32 s=53
